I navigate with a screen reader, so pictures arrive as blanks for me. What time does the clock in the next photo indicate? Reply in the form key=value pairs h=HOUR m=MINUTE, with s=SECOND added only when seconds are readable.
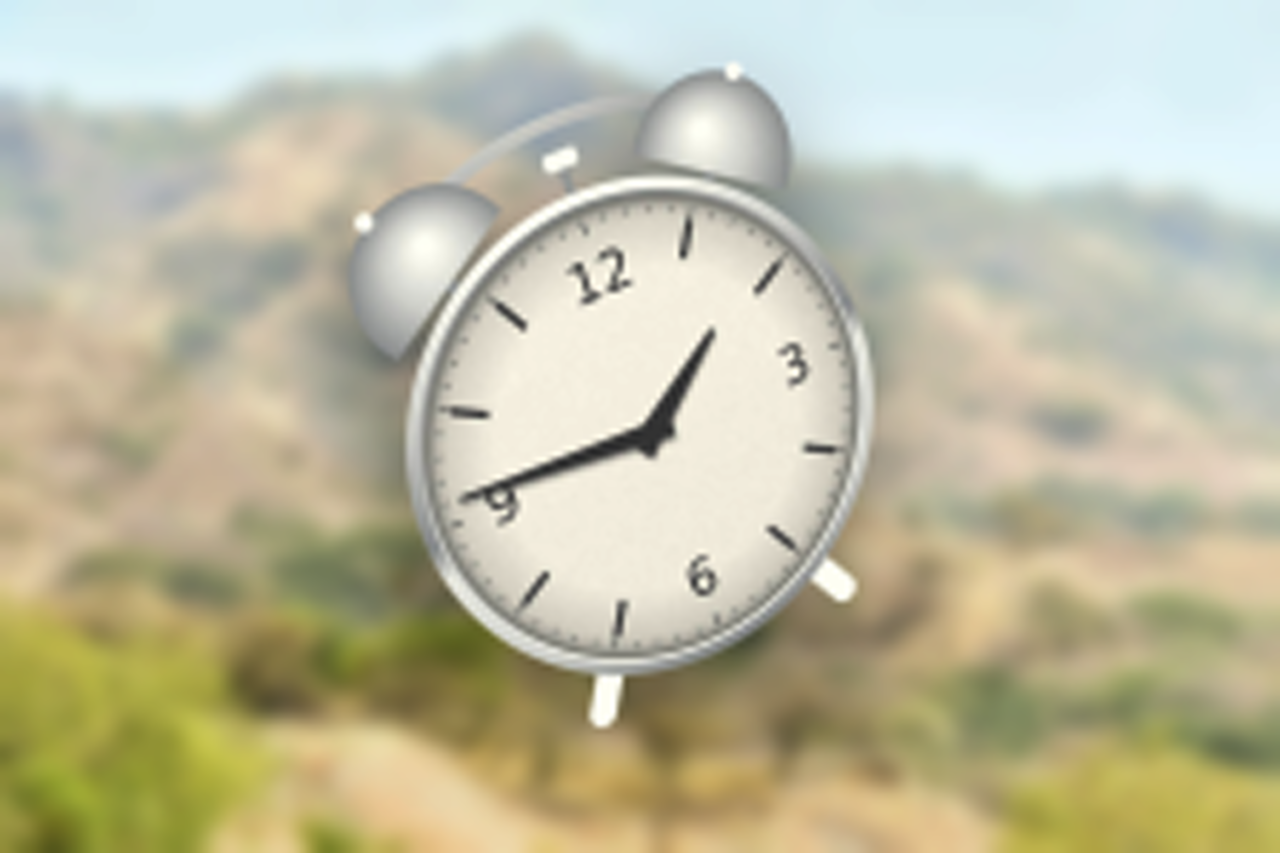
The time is h=1 m=46
